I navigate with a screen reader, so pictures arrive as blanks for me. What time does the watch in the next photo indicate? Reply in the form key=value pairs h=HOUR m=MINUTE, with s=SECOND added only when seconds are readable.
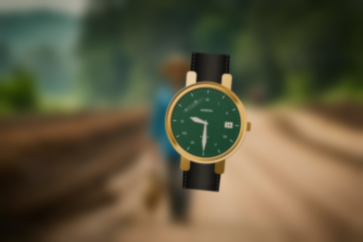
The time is h=9 m=30
